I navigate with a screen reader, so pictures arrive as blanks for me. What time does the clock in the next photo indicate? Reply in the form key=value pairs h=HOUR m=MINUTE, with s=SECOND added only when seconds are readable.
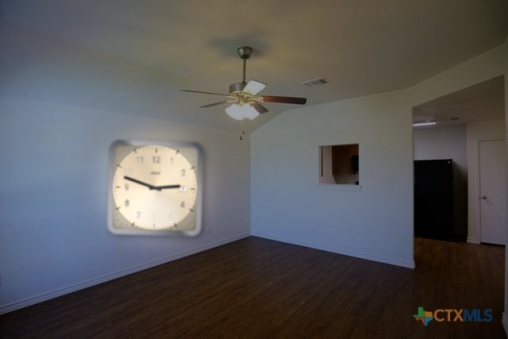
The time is h=2 m=48
